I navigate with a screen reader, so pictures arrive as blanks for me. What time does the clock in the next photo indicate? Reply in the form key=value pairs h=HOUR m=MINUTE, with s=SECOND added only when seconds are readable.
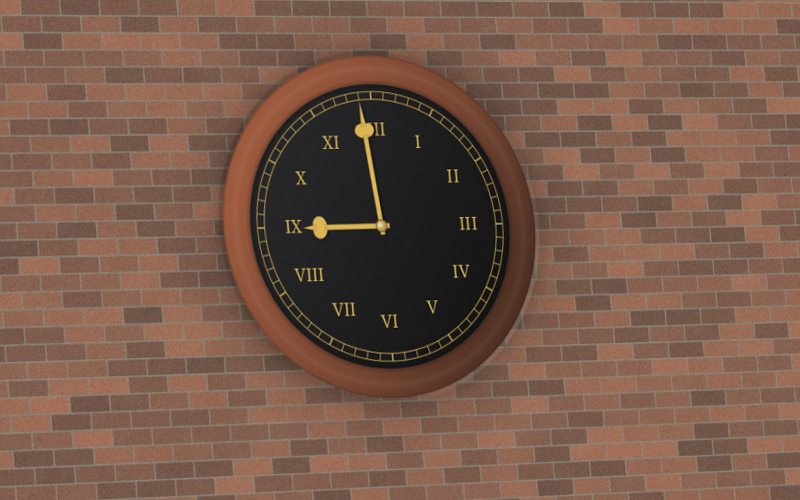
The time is h=8 m=59
